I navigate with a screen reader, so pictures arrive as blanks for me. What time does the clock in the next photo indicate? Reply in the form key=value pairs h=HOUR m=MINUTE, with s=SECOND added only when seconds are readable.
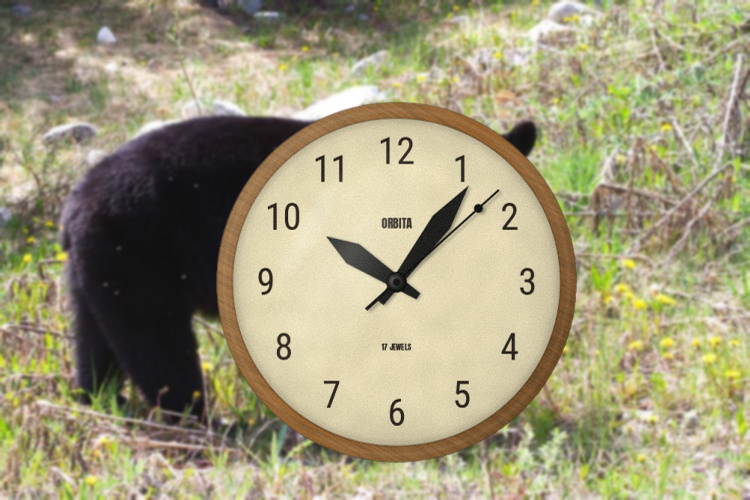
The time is h=10 m=6 s=8
